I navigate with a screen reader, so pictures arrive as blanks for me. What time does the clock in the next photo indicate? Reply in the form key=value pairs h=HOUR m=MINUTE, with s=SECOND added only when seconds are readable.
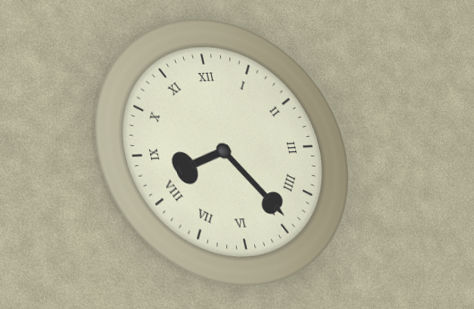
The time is h=8 m=24
